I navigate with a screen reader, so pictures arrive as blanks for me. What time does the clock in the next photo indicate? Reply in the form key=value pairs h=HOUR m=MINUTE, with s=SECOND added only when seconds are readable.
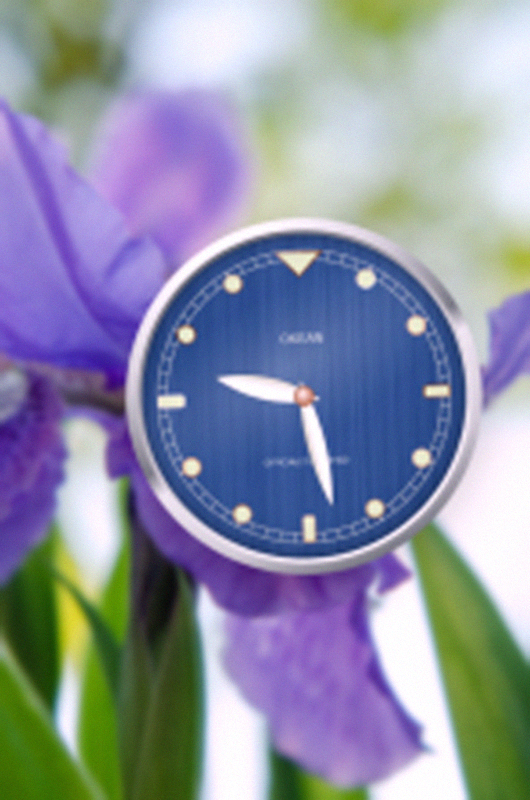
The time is h=9 m=28
